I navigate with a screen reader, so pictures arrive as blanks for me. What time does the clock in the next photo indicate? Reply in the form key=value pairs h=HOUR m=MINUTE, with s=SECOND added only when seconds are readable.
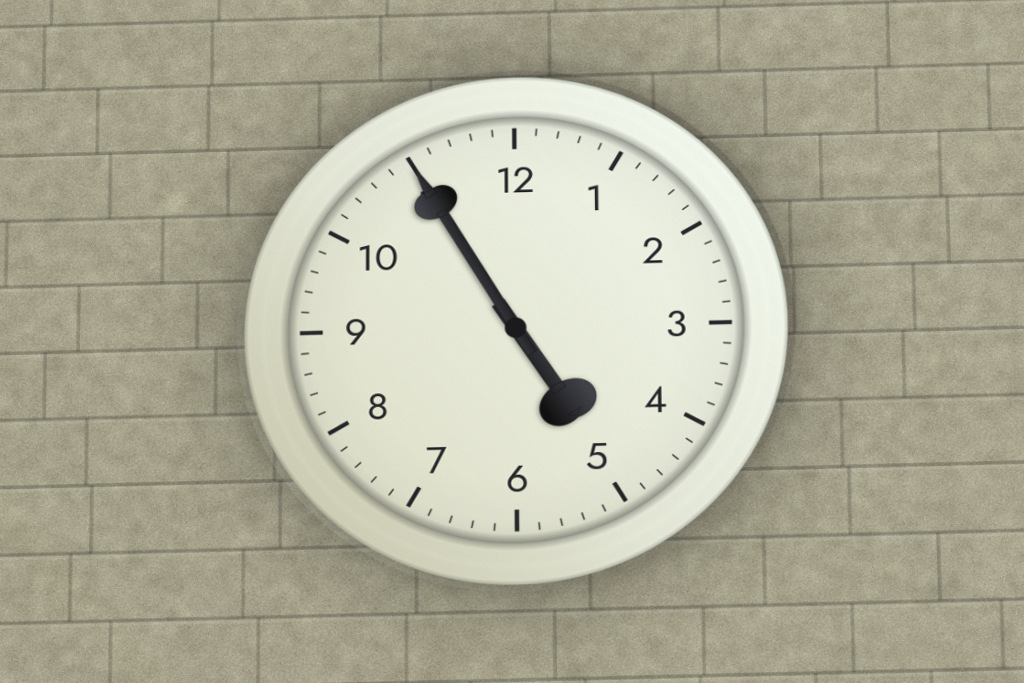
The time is h=4 m=55
